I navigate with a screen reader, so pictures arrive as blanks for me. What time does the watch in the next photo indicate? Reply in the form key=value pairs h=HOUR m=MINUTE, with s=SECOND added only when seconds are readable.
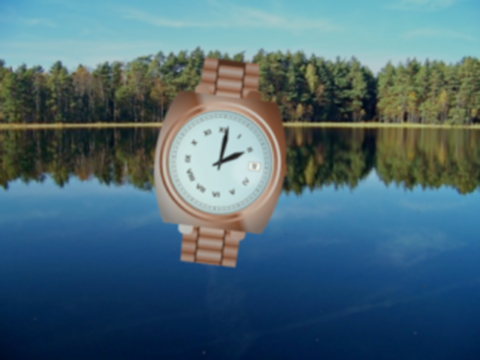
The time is h=2 m=1
